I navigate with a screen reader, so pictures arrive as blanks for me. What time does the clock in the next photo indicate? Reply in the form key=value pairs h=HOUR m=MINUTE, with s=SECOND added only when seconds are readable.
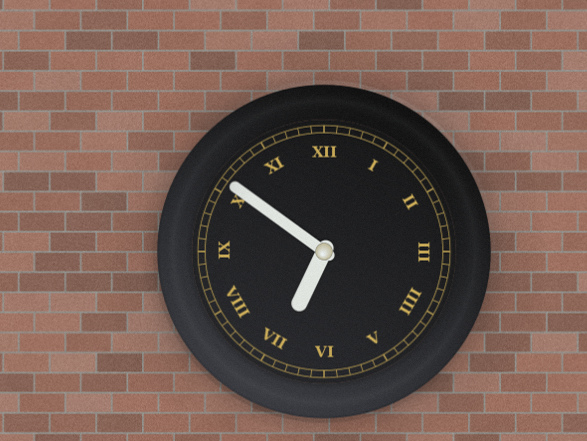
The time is h=6 m=51
